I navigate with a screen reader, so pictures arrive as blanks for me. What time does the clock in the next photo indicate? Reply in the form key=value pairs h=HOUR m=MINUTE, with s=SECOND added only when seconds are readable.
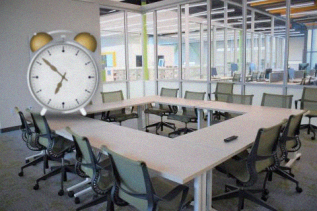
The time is h=6 m=52
